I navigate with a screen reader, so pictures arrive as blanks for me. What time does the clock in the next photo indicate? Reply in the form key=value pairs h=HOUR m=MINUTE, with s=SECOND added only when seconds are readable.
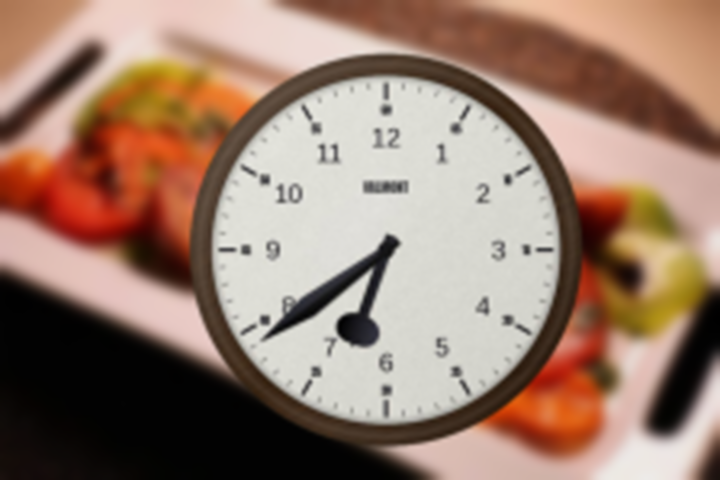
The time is h=6 m=39
